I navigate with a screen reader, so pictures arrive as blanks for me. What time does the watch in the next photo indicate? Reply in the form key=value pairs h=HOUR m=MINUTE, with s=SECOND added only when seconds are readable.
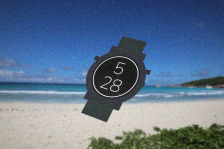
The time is h=5 m=28
